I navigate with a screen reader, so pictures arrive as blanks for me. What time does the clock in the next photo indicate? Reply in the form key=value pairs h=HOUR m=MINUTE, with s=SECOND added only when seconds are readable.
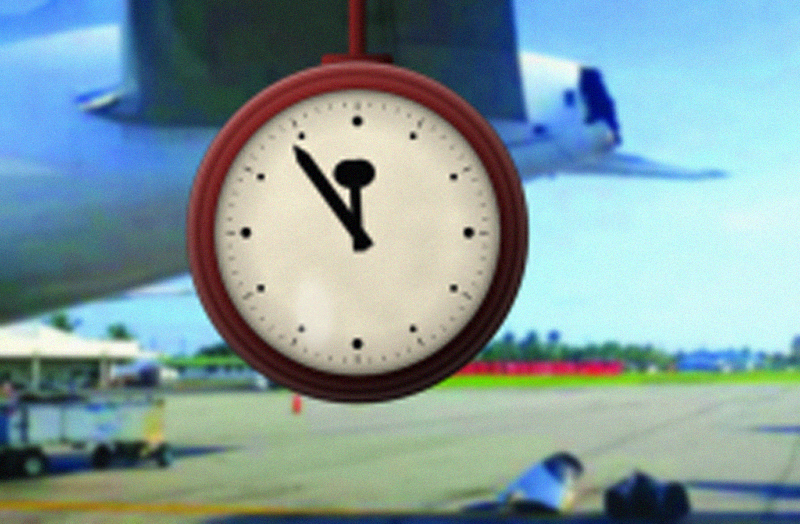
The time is h=11 m=54
